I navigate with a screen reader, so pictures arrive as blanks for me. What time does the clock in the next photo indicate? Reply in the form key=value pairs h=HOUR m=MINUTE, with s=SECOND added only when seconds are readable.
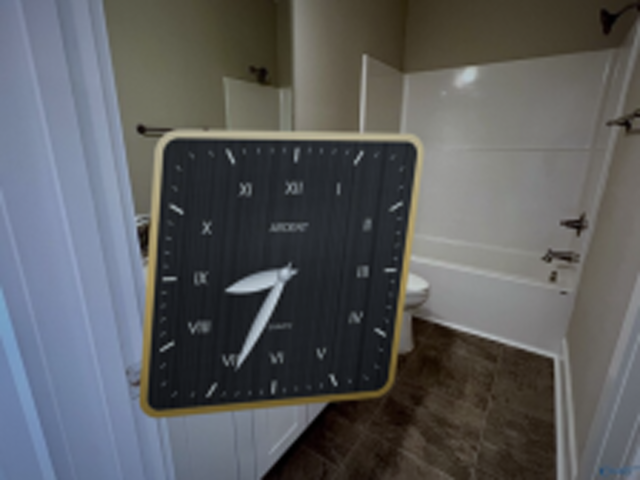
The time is h=8 m=34
